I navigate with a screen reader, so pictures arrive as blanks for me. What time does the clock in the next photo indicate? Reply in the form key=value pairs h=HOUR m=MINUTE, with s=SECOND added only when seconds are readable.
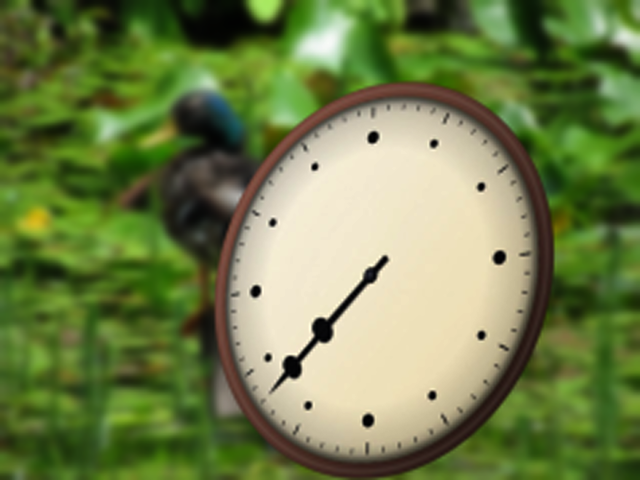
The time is h=7 m=38
